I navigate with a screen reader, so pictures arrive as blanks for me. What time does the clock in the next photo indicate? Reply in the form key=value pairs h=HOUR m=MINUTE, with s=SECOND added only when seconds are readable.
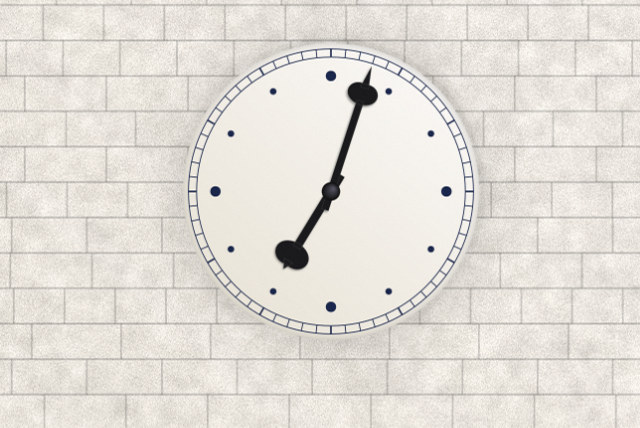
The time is h=7 m=3
